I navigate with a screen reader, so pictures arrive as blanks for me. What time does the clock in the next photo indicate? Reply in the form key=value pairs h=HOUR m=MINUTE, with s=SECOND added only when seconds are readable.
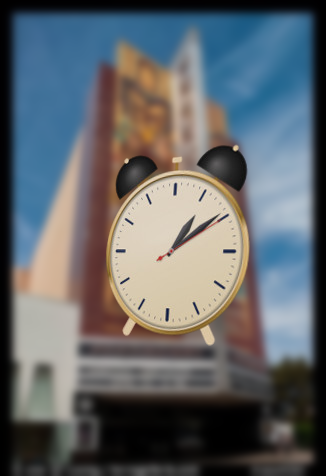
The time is h=1 m=9 s=10
